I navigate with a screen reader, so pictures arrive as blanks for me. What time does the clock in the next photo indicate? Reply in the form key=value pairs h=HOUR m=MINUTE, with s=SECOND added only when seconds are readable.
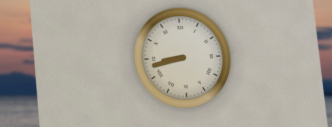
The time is h=8 m=43
